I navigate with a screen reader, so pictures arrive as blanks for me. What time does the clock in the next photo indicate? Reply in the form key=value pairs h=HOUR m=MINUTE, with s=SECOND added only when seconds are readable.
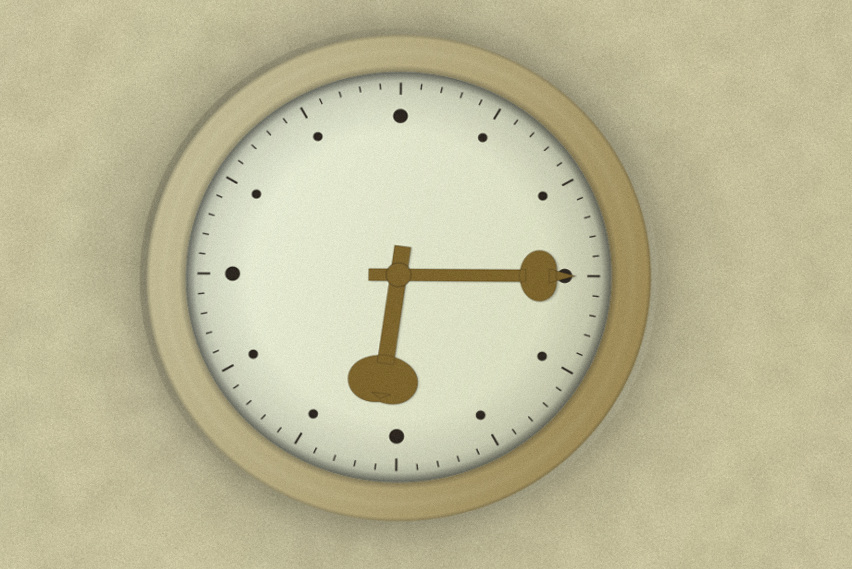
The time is h=6 m=15
